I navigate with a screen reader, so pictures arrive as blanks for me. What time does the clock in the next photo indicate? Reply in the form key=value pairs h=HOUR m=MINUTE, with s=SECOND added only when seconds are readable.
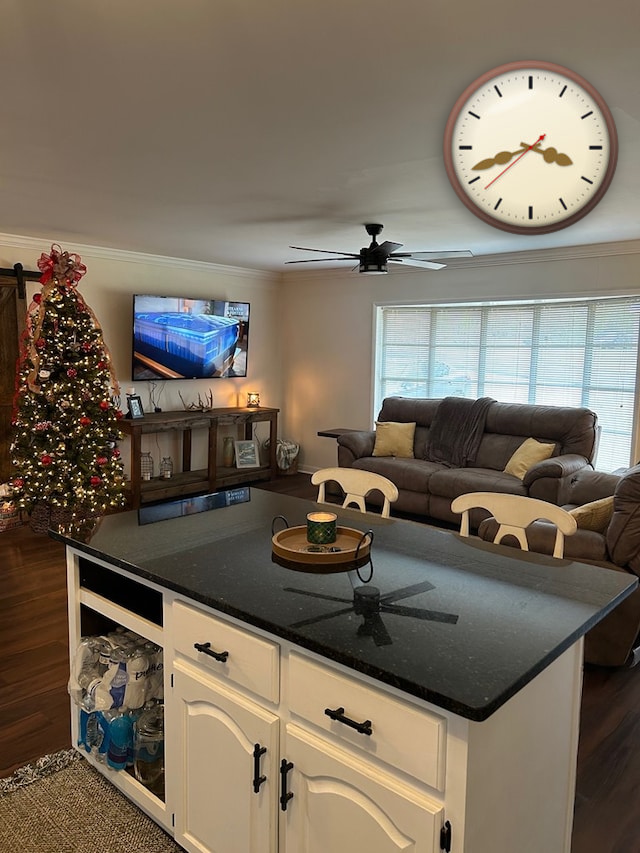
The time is h=3 m=41 s=38
